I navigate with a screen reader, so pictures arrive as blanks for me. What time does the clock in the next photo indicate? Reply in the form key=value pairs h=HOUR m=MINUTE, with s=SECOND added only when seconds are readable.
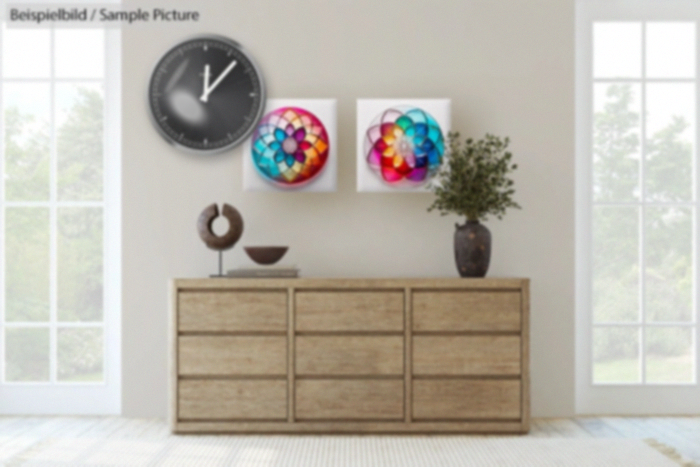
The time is h=12 m=7
